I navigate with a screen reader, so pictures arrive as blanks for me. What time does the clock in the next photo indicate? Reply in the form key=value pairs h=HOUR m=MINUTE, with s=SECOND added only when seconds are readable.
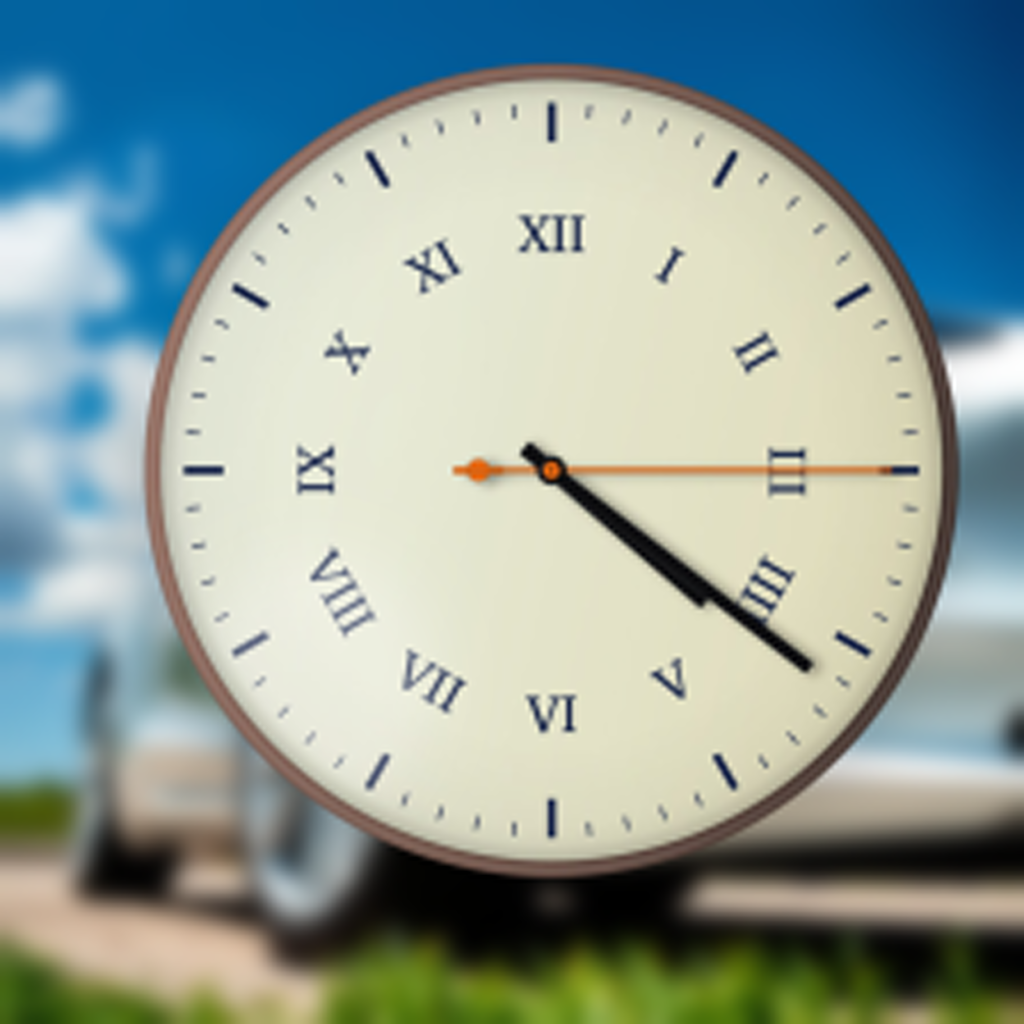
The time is h=4 m=21 s=15
